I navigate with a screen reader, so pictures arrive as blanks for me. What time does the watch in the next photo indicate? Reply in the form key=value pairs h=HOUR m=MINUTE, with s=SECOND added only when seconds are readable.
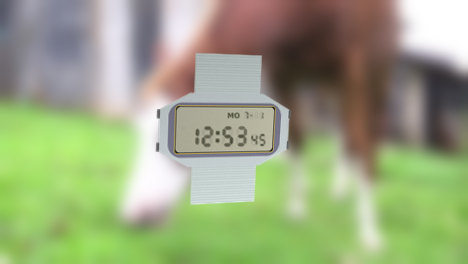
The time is h=12 m=53 s=45
